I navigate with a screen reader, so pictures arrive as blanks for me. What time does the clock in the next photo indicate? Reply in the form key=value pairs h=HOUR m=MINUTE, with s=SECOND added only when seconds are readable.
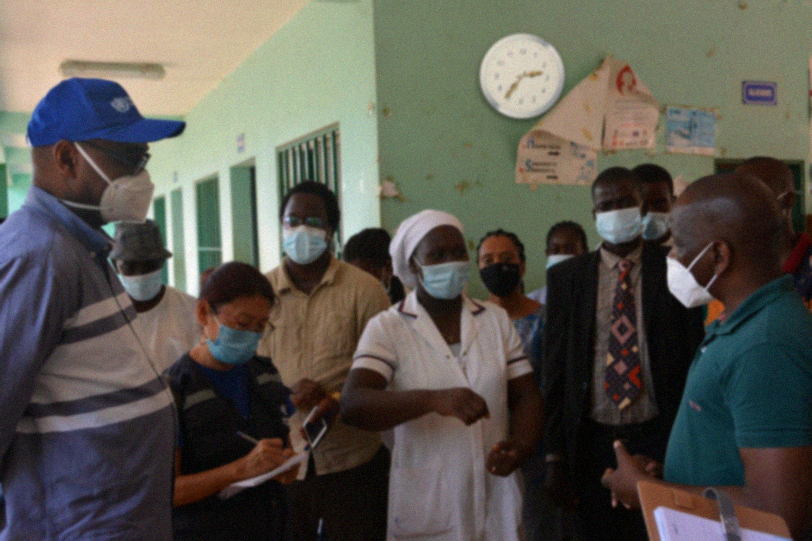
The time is h=2 m=36
